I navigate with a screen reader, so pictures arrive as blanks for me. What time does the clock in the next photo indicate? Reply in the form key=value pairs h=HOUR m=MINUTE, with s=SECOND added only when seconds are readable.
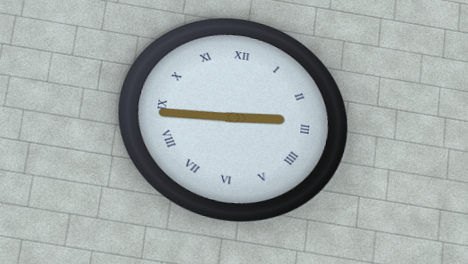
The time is h=2 m=44
